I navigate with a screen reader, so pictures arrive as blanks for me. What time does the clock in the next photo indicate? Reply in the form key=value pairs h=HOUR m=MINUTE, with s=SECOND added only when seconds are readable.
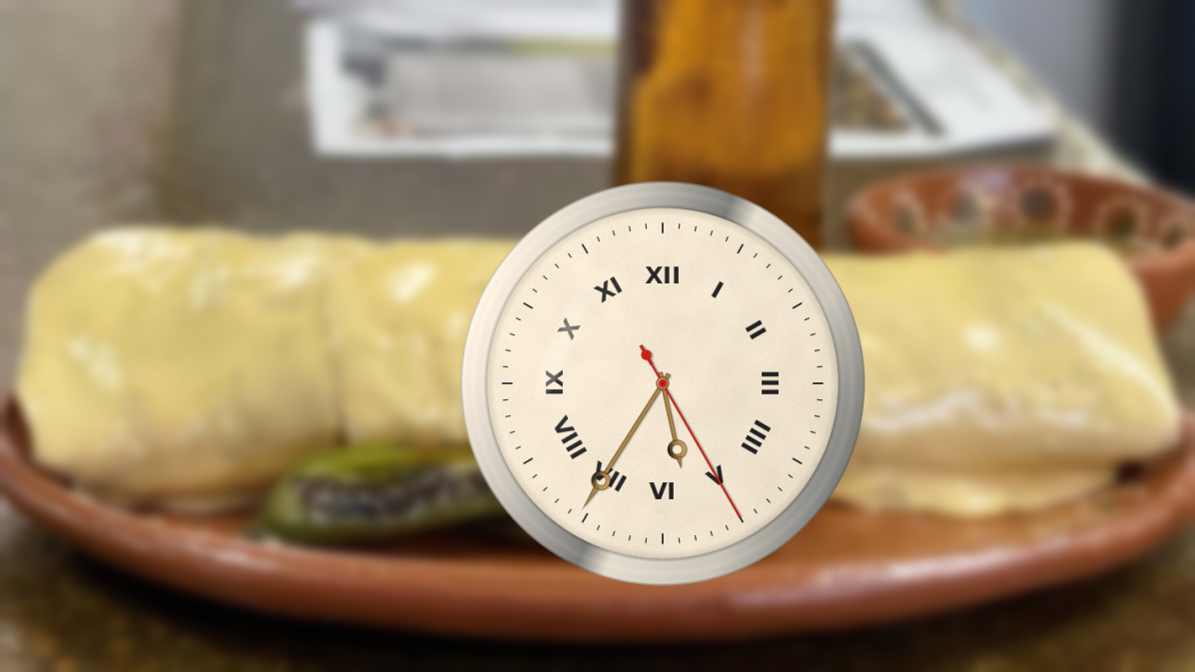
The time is h=5 m=35 s=25
